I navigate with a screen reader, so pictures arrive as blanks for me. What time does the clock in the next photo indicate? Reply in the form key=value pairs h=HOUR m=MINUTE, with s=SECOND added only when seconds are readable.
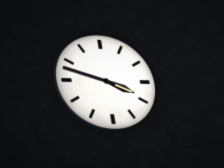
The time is h=3 m=48
